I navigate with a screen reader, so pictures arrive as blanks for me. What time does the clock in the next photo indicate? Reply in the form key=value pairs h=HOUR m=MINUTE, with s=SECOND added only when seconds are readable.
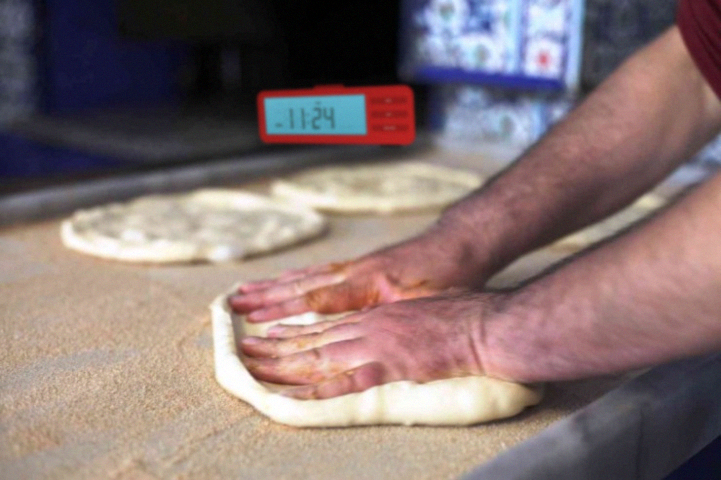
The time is h=11 m=24
